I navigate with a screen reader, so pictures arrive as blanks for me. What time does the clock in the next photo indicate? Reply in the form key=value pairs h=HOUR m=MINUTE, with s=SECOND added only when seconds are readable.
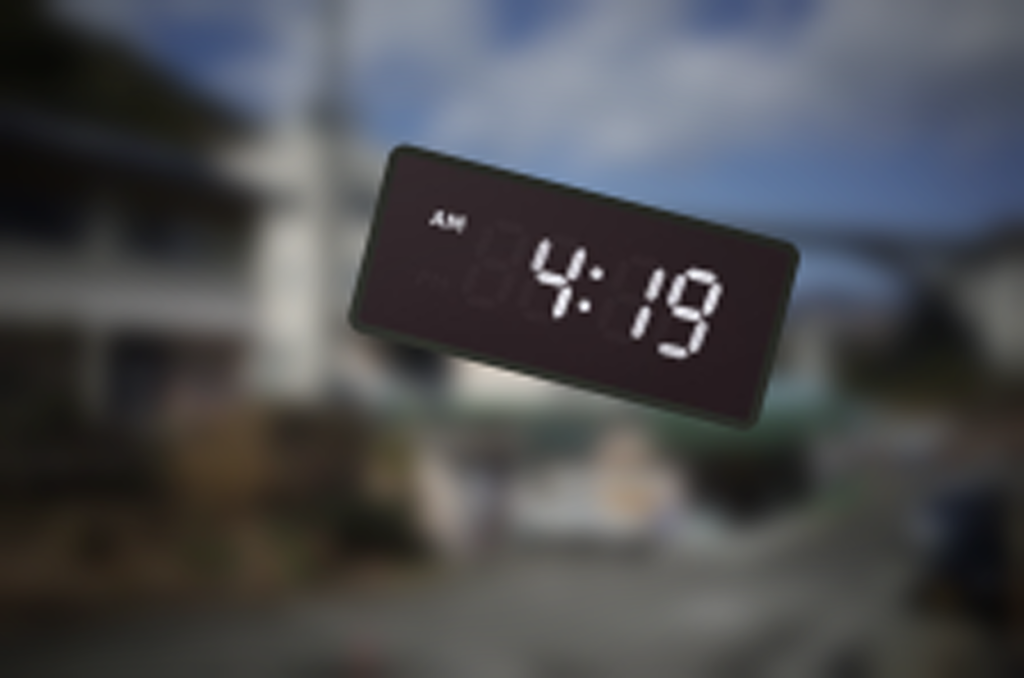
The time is h=4 m=19
